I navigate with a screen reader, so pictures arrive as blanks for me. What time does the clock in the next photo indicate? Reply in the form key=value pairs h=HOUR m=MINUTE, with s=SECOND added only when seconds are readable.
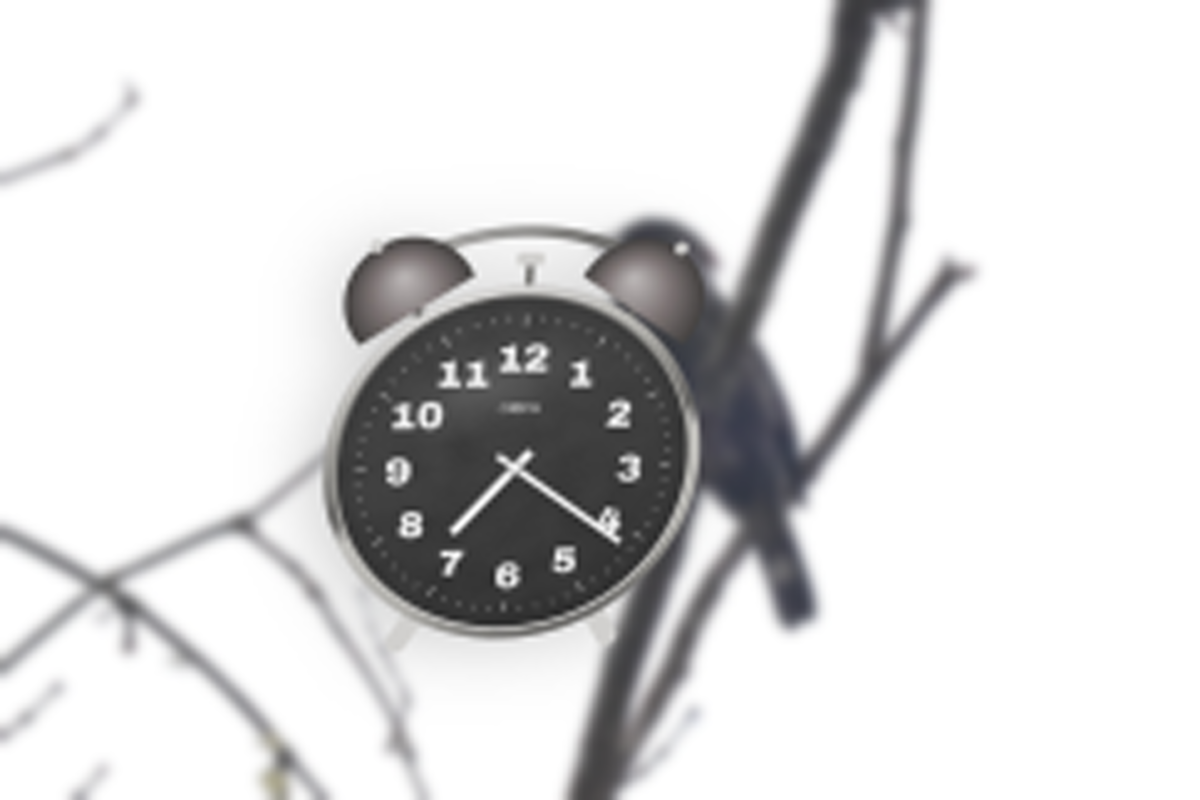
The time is h=7 m=21
